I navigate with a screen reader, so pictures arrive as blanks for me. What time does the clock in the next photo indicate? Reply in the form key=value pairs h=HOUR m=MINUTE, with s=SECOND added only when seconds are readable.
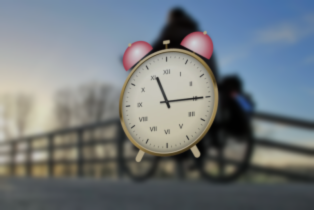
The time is h=11 m=15
